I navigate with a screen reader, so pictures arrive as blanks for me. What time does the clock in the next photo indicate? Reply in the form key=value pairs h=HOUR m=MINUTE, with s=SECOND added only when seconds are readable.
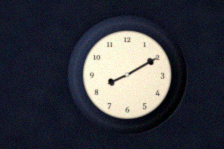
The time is h=8 m=10
